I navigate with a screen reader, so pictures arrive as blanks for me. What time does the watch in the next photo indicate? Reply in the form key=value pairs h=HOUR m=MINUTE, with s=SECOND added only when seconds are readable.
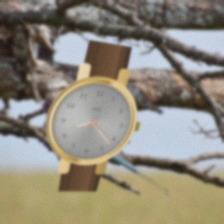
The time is h=8 m=22
